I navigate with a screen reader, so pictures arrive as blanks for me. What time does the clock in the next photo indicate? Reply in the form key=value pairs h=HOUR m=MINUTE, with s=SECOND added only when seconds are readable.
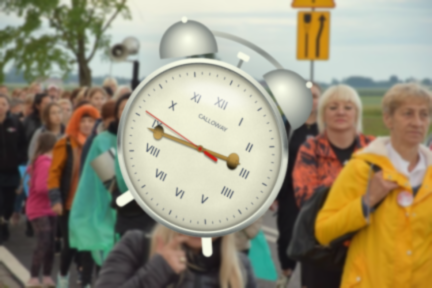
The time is h=2 m=43 s=46
